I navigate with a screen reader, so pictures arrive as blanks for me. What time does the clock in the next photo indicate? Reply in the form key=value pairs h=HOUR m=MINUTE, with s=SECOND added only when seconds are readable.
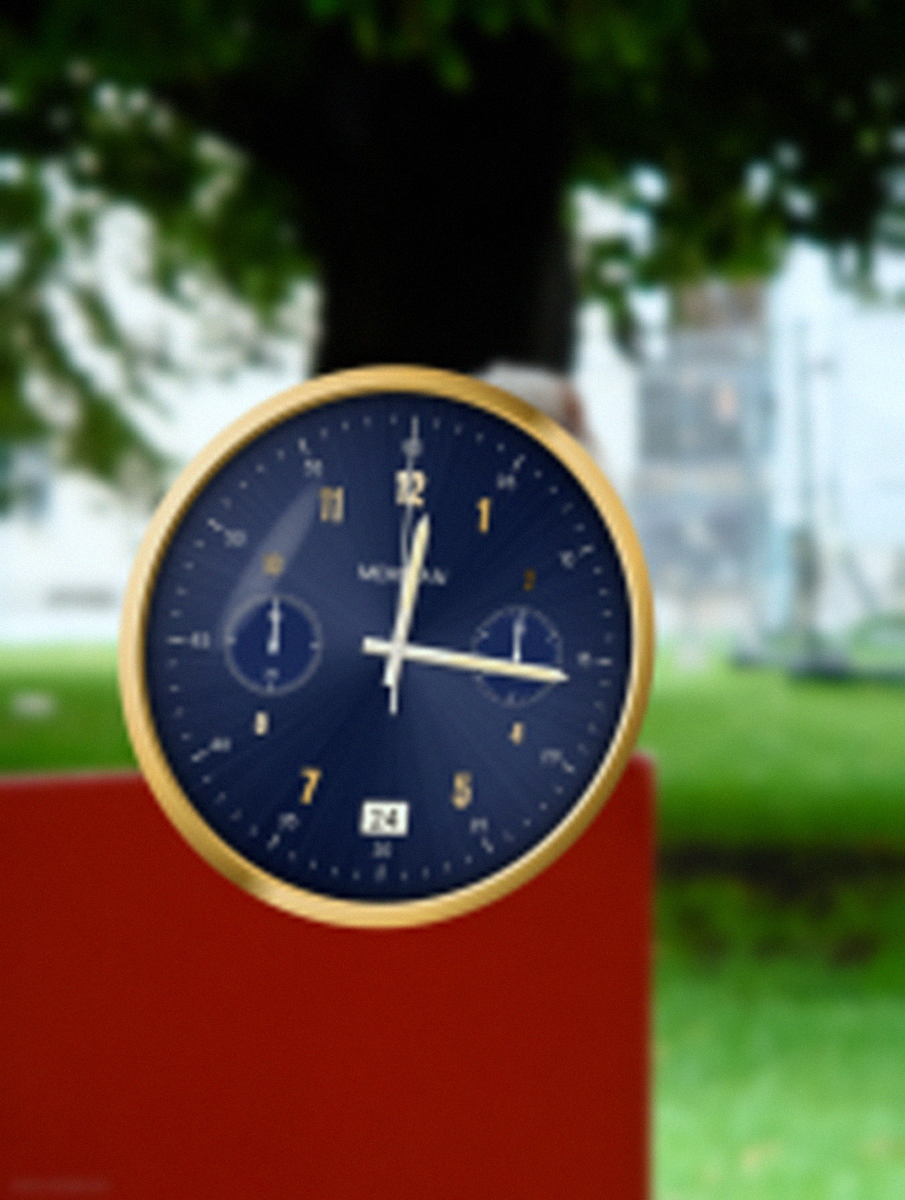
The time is h=12 m=16
